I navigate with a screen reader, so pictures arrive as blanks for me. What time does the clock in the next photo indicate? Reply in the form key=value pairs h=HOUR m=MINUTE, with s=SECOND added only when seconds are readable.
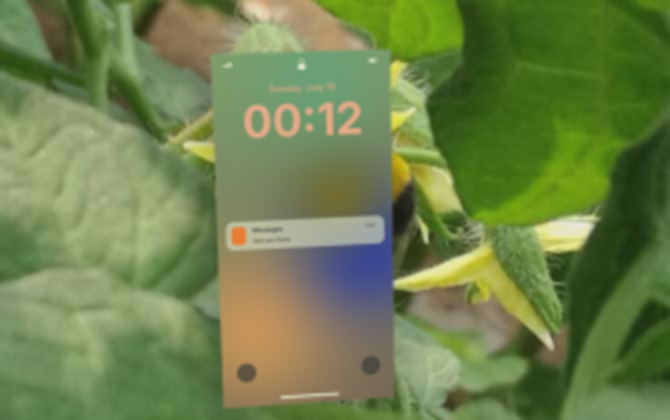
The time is h=0 m=12
